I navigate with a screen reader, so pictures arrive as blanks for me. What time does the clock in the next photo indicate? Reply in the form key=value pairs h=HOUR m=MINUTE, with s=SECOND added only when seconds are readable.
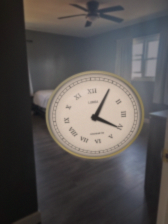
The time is h=4 m=5
